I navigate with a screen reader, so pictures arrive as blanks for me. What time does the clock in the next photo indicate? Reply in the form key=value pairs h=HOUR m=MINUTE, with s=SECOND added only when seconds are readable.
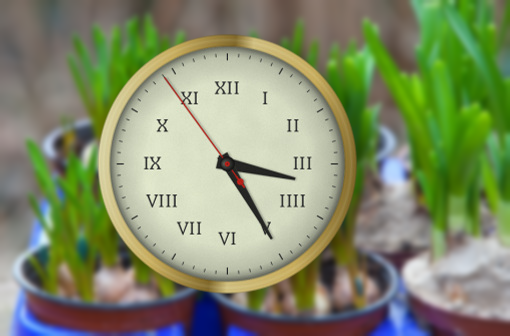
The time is h=3 m=24 s=54
